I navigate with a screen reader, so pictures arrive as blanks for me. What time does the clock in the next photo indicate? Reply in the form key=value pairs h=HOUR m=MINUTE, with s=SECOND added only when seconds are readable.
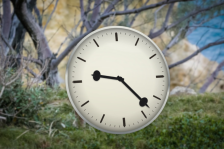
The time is h=9 m=23
